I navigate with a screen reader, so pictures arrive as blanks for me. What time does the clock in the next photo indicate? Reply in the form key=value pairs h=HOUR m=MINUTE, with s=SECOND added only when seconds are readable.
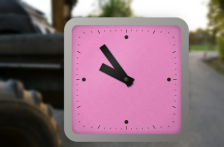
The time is h=9 m=54
